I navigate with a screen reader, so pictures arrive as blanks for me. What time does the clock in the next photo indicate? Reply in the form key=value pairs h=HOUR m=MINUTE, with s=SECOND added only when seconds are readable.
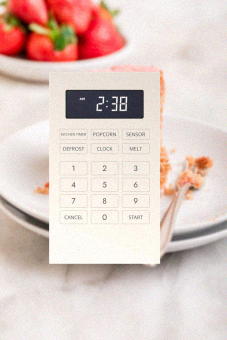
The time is h=2 m=38
